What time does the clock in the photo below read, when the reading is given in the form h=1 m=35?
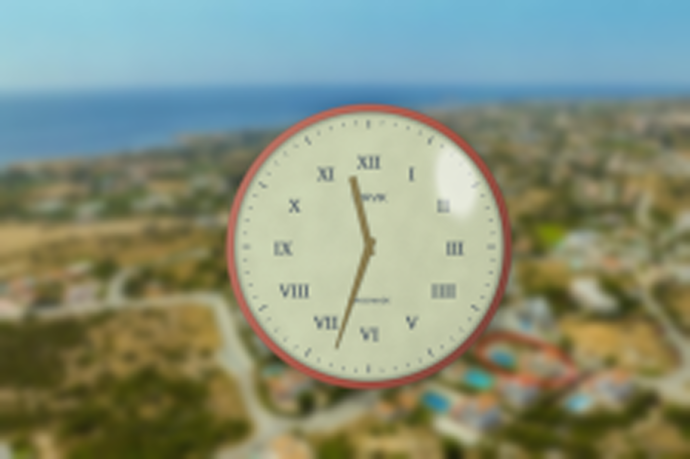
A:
h=11 m=33
